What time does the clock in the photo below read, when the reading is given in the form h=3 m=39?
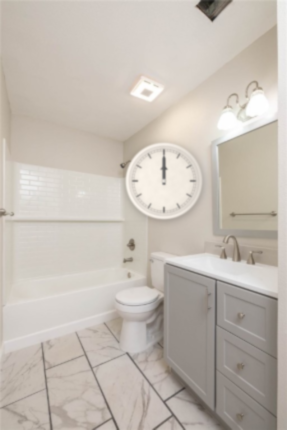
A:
h=12 m=0
